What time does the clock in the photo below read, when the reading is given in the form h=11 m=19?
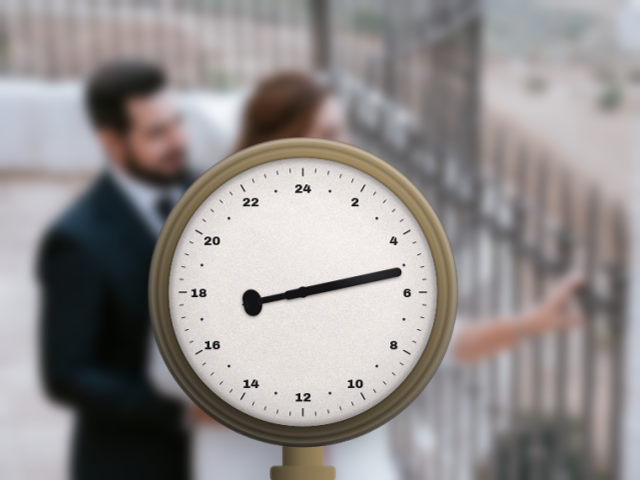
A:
h=17 m=13
